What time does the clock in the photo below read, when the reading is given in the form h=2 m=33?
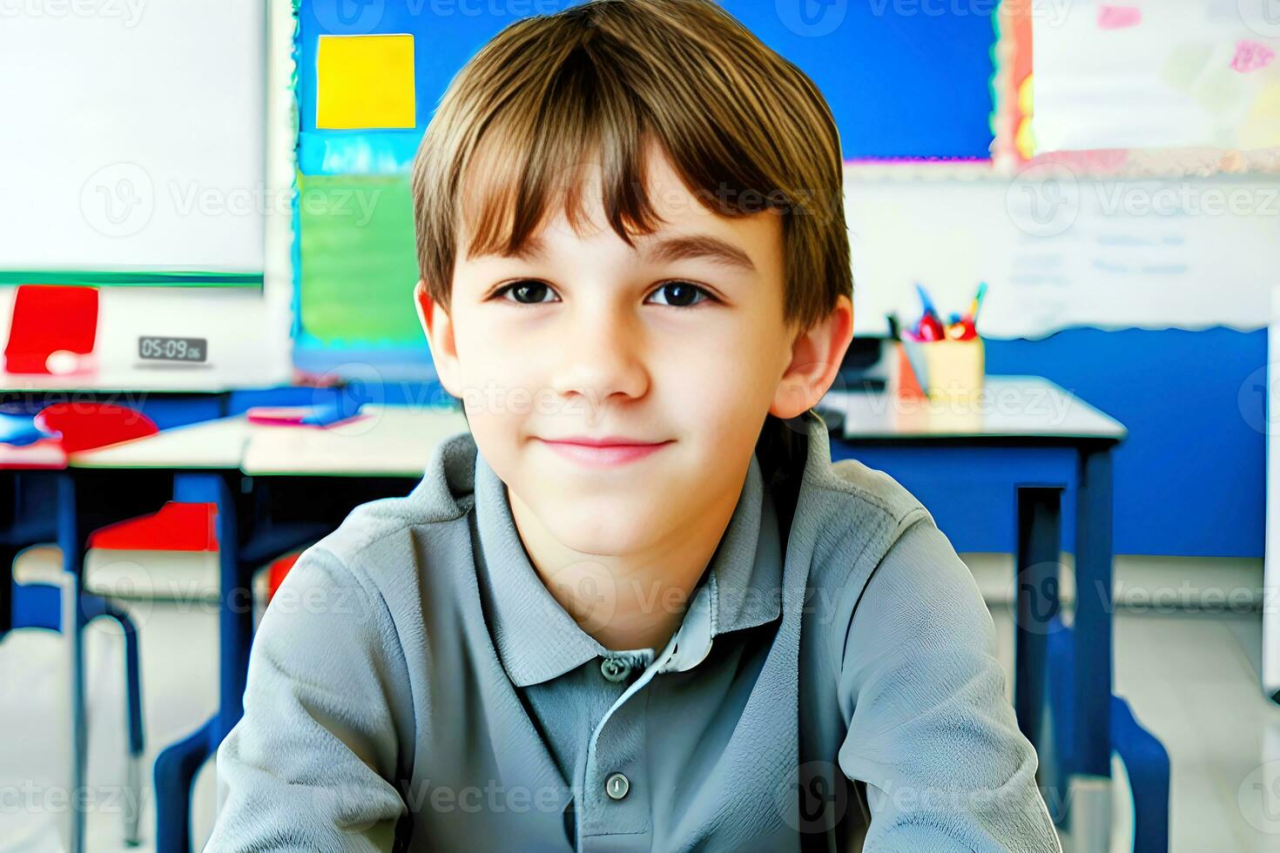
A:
h=5 m=9
